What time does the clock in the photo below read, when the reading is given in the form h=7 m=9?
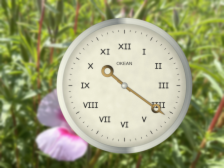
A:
h=10 m=21
